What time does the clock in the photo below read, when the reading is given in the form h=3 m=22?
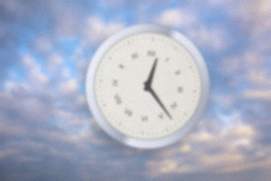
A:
h=12 m=23
